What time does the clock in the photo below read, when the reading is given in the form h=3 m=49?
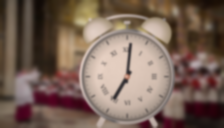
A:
h=7 m=1
